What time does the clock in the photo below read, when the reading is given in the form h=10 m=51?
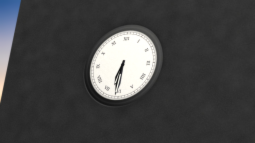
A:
h=6 m=31
